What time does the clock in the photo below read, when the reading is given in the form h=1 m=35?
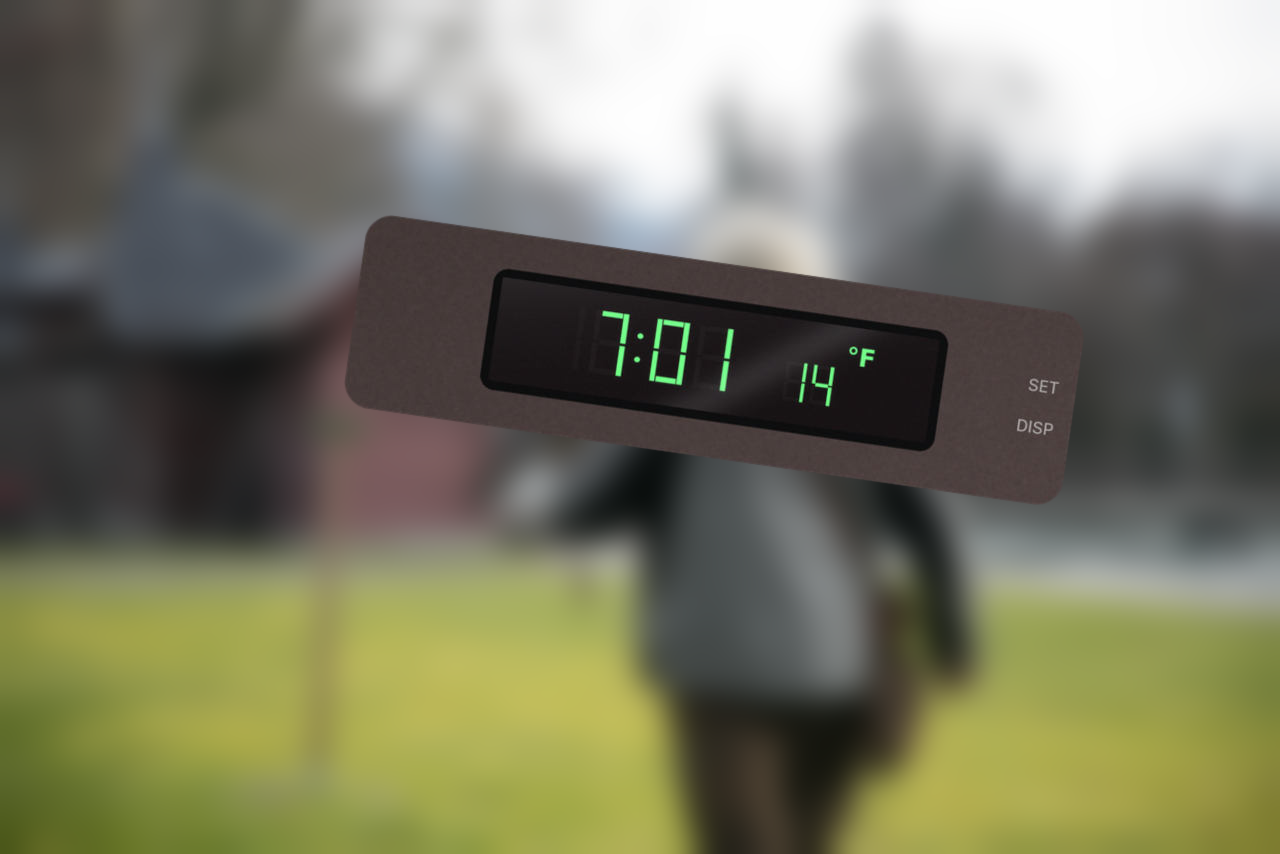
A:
h=7 m=1
